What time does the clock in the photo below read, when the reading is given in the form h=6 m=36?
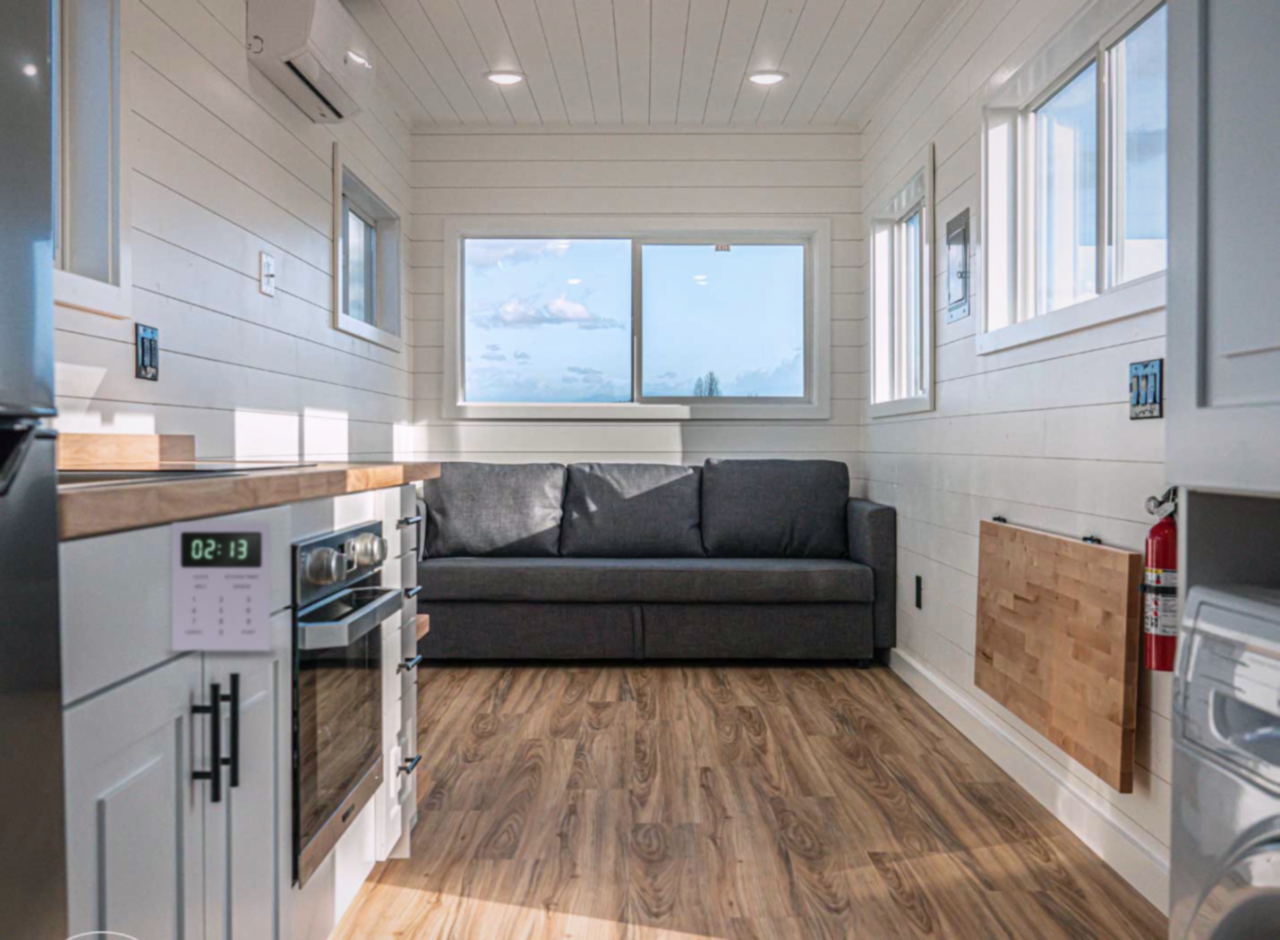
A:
h=2 m=13
